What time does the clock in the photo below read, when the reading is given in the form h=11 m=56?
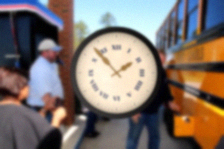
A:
h=1 m=53
